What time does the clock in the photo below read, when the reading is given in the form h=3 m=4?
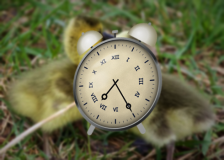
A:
h=7 m=25
